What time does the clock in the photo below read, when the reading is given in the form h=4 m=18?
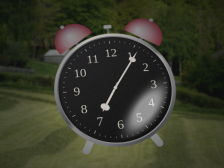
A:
h=7 m=6
